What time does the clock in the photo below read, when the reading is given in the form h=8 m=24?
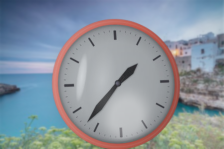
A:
h=1 m=37
